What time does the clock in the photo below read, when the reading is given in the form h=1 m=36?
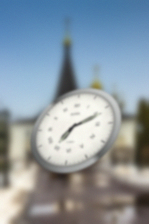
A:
h=7 m=11
